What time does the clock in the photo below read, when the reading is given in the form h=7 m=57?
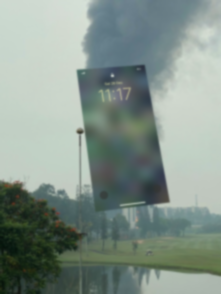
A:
h=11 m=17
